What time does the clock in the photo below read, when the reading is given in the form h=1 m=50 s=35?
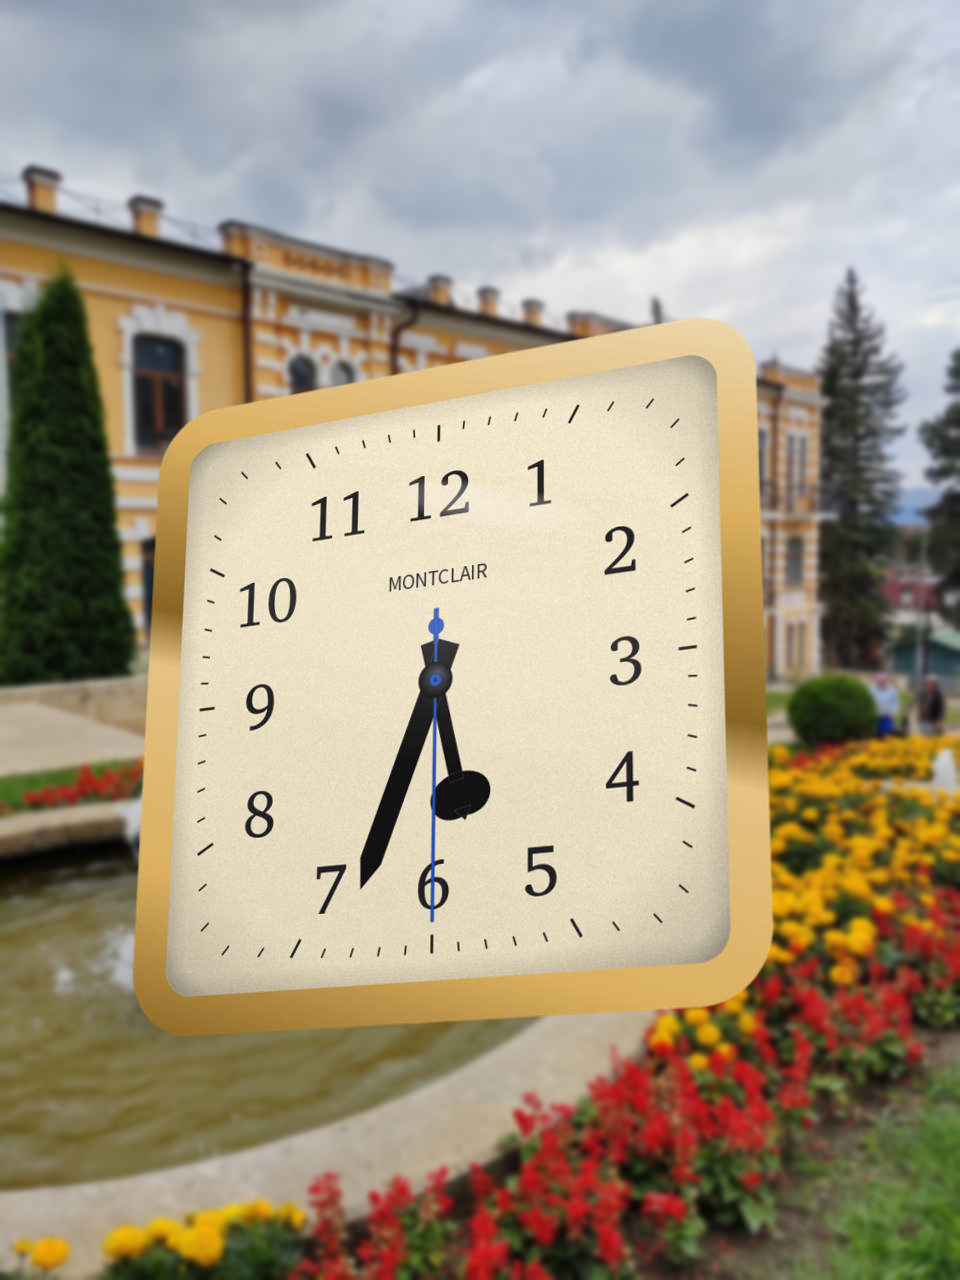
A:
h=5 m=33 s=30
